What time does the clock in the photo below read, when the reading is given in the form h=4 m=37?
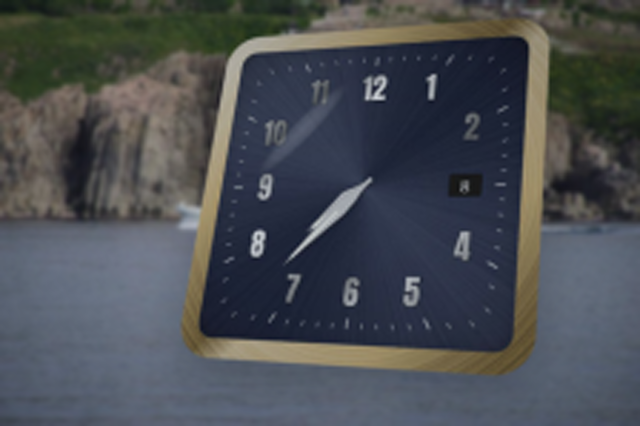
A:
h=7 m=37
